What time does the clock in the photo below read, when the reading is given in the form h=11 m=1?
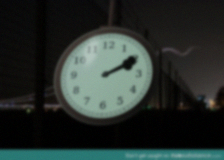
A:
h=2 m=10
